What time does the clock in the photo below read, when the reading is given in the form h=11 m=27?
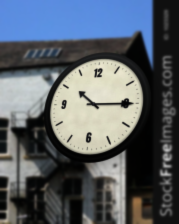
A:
h=10 m=15
